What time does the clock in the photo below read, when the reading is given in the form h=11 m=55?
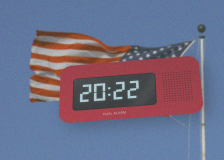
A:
h=20 m=22
